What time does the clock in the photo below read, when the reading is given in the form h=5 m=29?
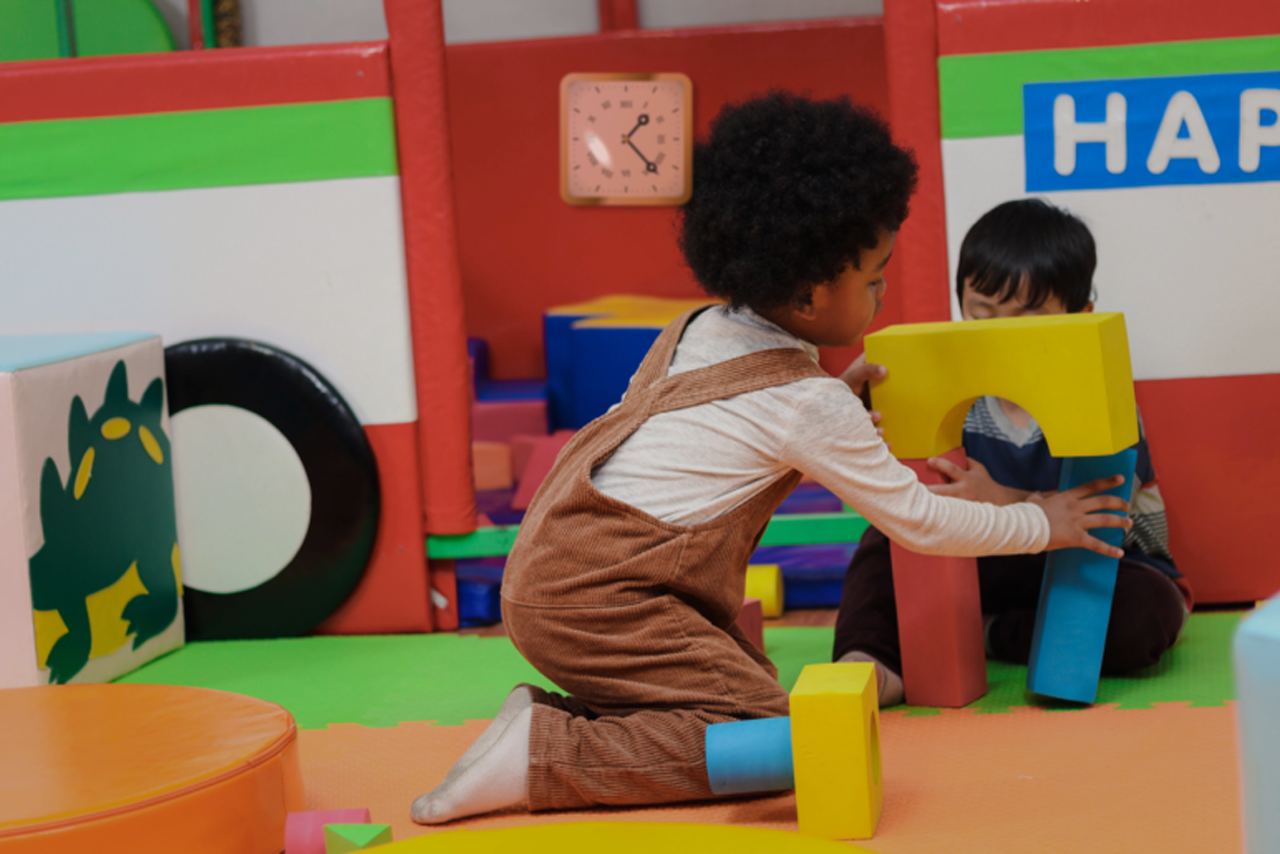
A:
h=1 m=23
